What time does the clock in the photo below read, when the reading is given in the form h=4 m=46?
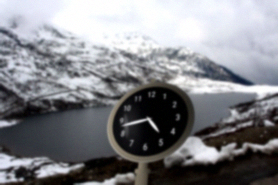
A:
h=4 m=43
